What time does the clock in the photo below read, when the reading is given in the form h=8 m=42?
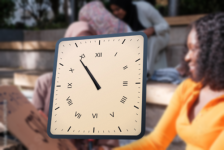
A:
h=10 m=54
